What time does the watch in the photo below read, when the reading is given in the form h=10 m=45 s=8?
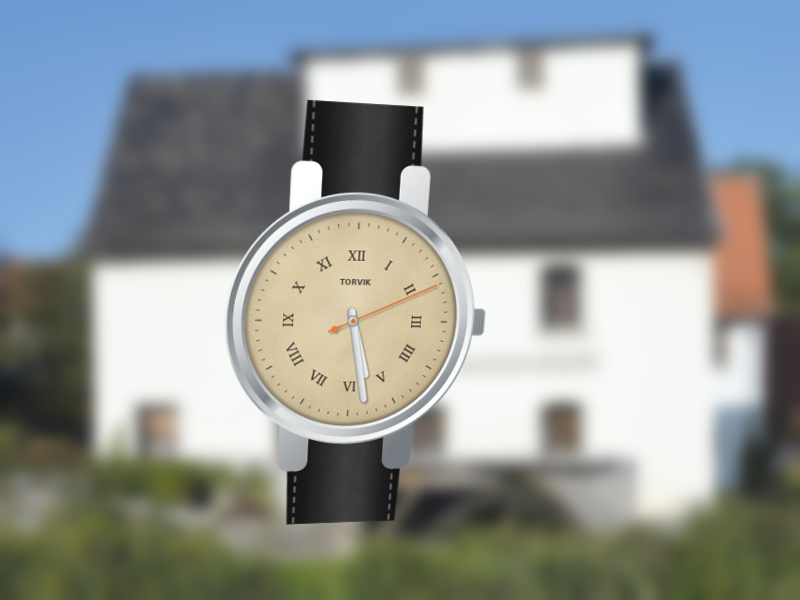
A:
h=5 m=28 s=11
